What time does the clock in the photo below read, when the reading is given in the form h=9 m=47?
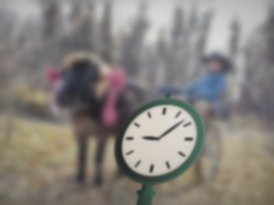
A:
h=9 m=8
